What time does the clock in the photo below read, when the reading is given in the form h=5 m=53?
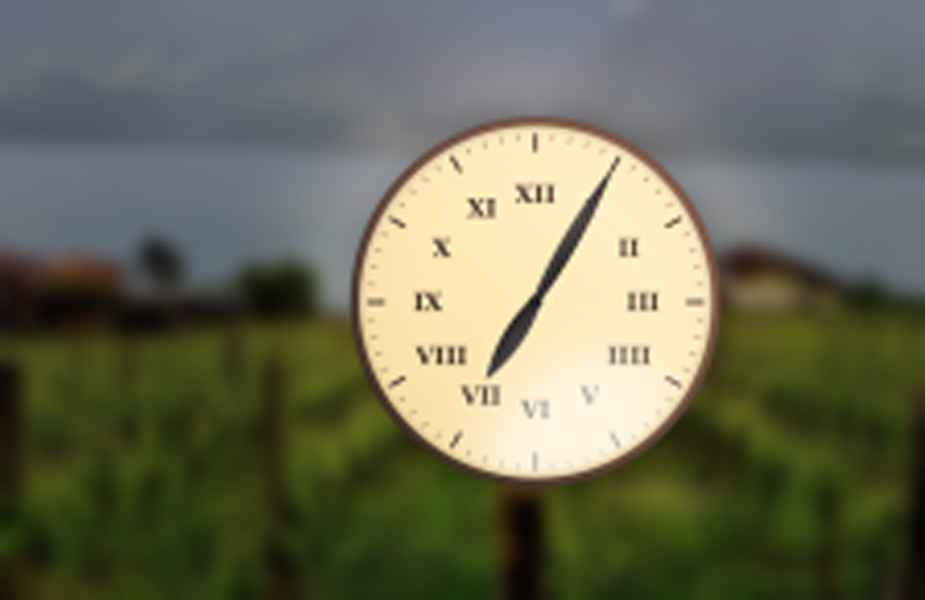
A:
h=7 m=5
